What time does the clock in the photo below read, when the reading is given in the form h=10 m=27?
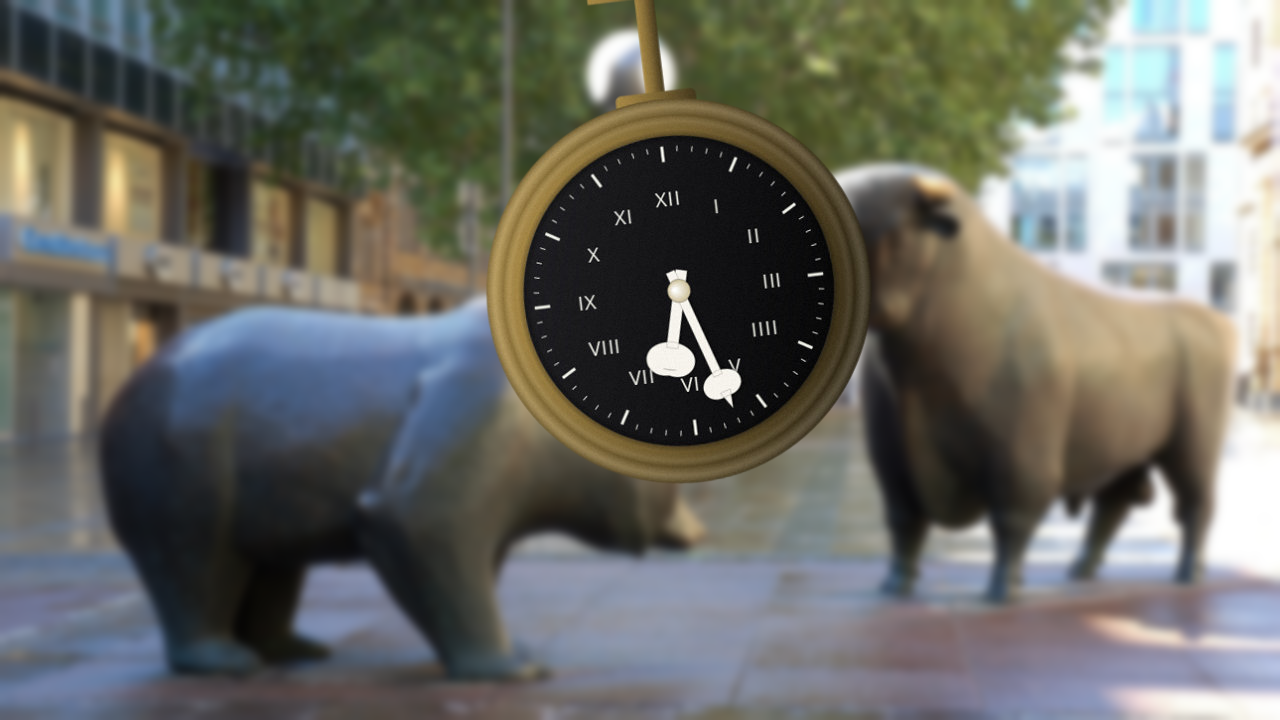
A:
h=6 m=27
